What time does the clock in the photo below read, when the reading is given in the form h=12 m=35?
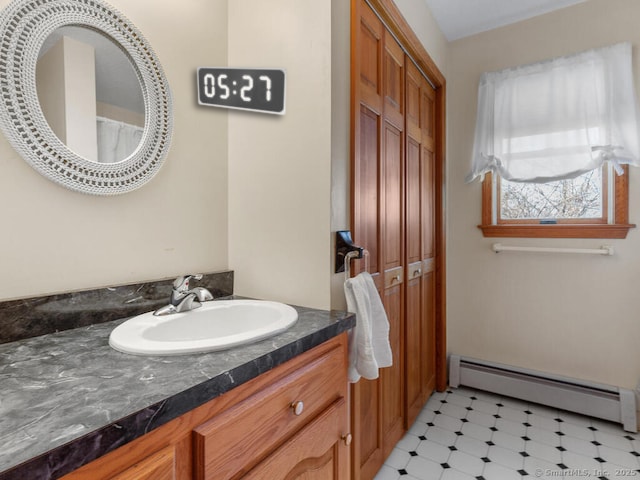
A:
h=5 m=27
